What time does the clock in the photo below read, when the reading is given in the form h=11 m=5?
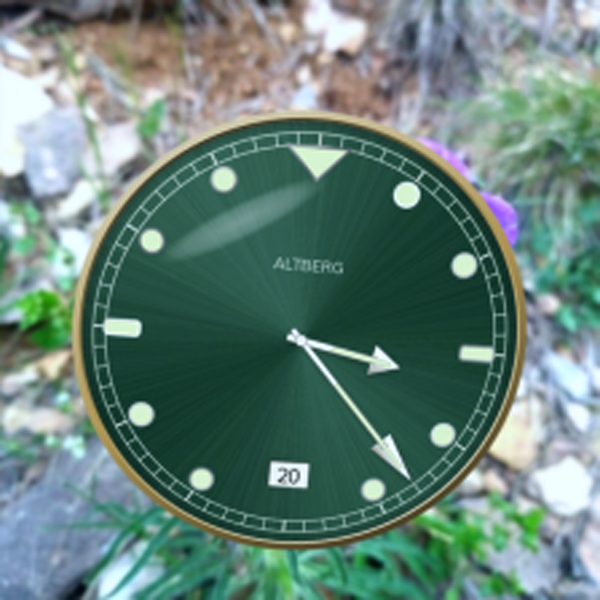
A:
h=3 m=23
